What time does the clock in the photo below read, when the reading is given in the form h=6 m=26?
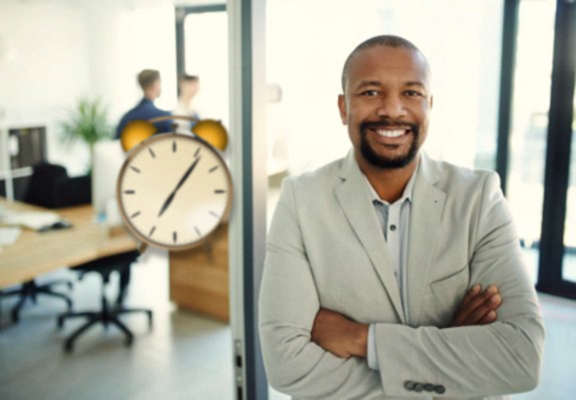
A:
h=7 m=6
